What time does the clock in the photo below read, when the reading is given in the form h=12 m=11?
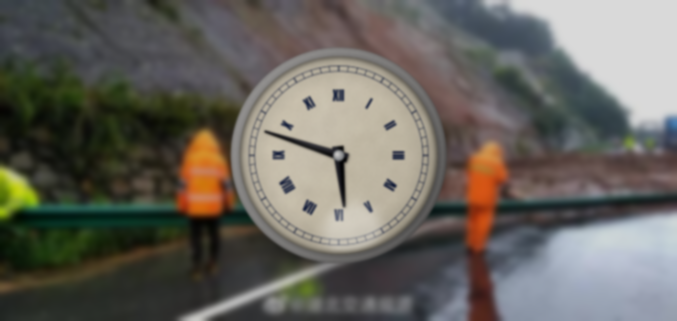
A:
h=5 m=48
